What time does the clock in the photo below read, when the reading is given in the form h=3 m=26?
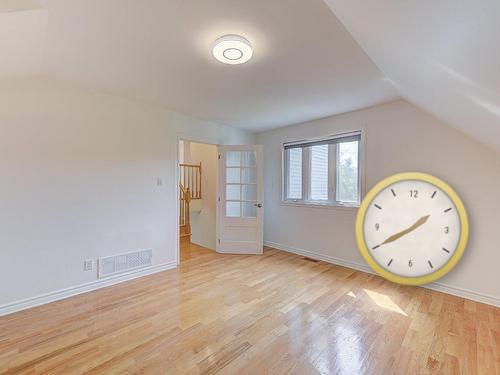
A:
h=1 m=40
